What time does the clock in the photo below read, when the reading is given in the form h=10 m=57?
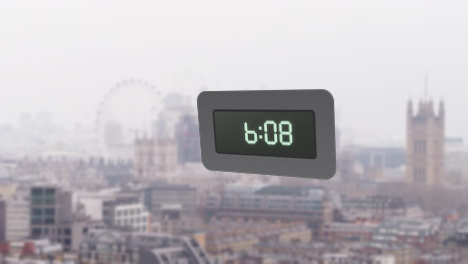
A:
h=6 m=8
